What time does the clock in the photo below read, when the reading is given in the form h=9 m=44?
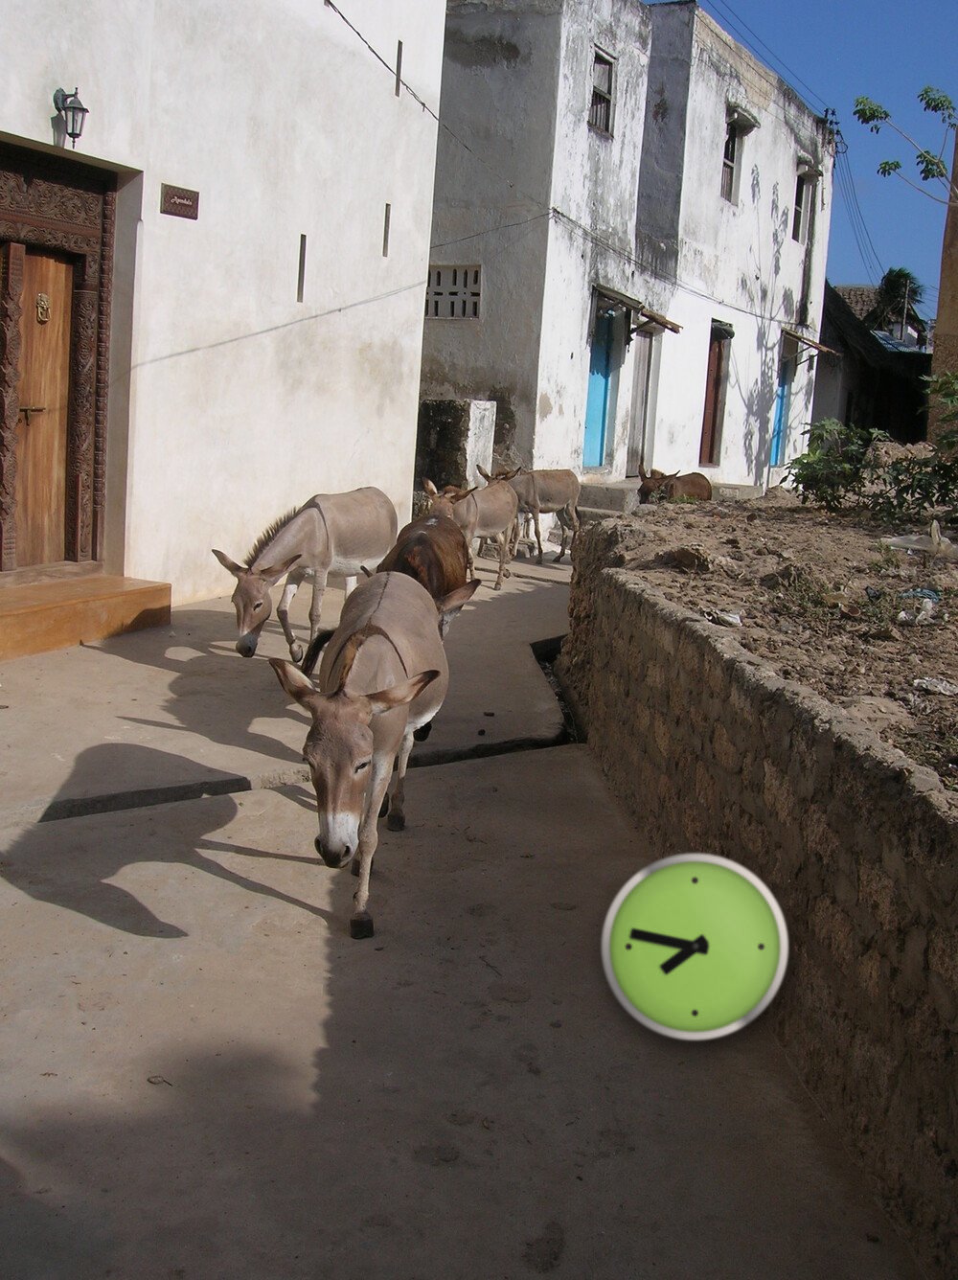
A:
h=7 m=47
